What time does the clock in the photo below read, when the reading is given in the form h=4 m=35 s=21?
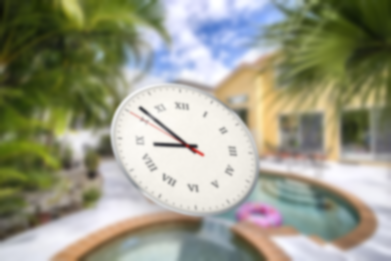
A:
h=8 m=51 s=50
